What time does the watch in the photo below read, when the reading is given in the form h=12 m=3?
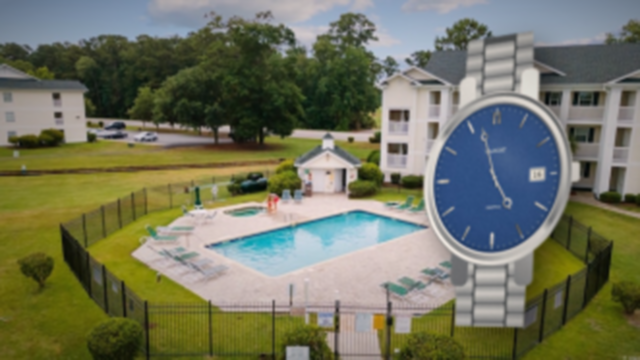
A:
h=4 m=57
